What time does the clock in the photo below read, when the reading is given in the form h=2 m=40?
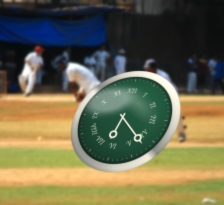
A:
h=6 m=22
